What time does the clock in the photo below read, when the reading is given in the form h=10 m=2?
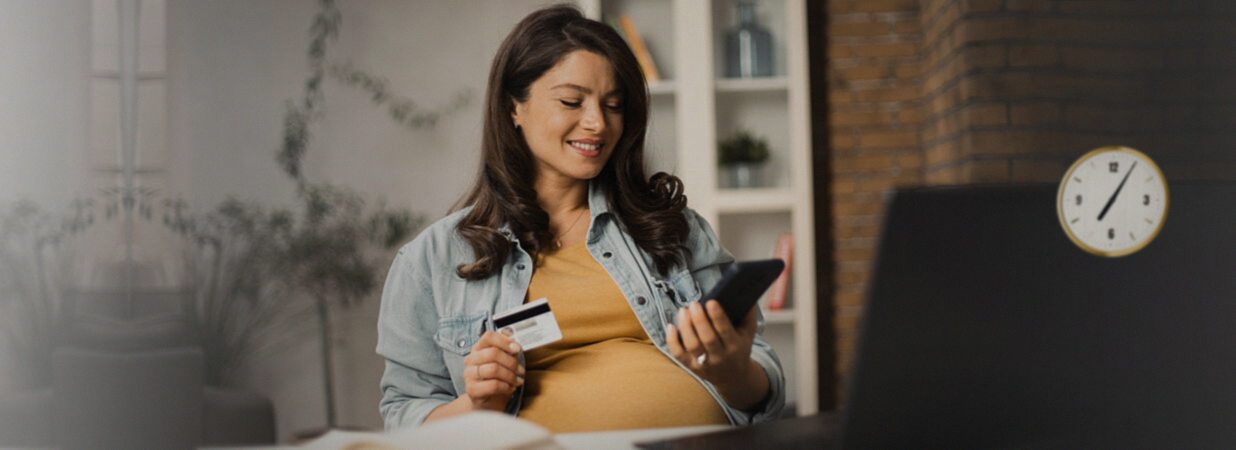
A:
h=7 m=5
